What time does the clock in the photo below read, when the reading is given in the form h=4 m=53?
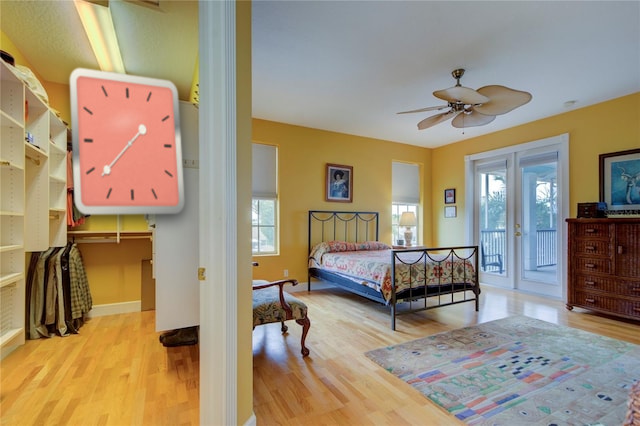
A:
h=1 m=38
